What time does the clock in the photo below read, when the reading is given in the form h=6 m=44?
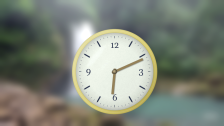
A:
h=6 m=11
